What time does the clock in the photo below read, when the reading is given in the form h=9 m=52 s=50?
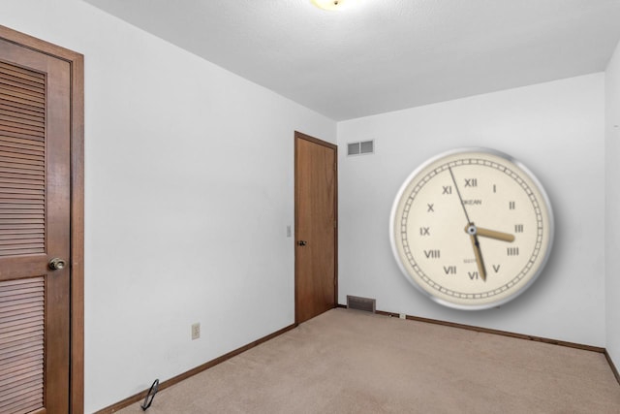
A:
h=3 m=27 s=57
